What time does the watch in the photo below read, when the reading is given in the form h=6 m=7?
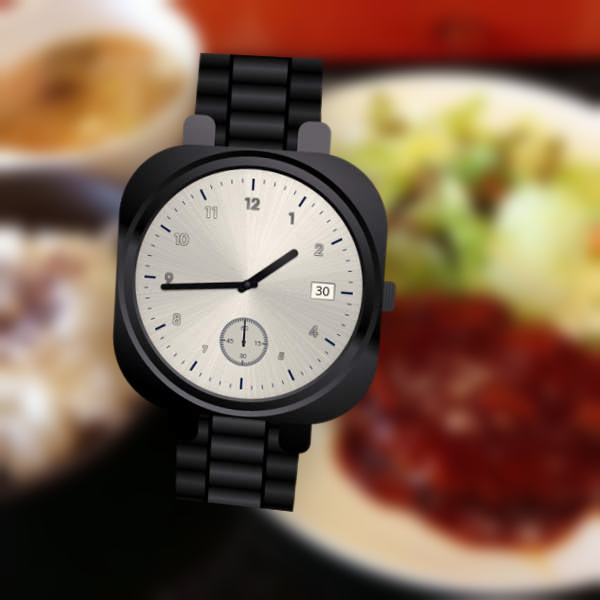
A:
h=1 m=44
